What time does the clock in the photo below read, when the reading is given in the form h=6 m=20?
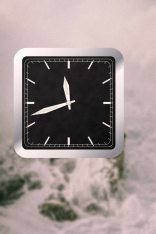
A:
h=11 m=42
